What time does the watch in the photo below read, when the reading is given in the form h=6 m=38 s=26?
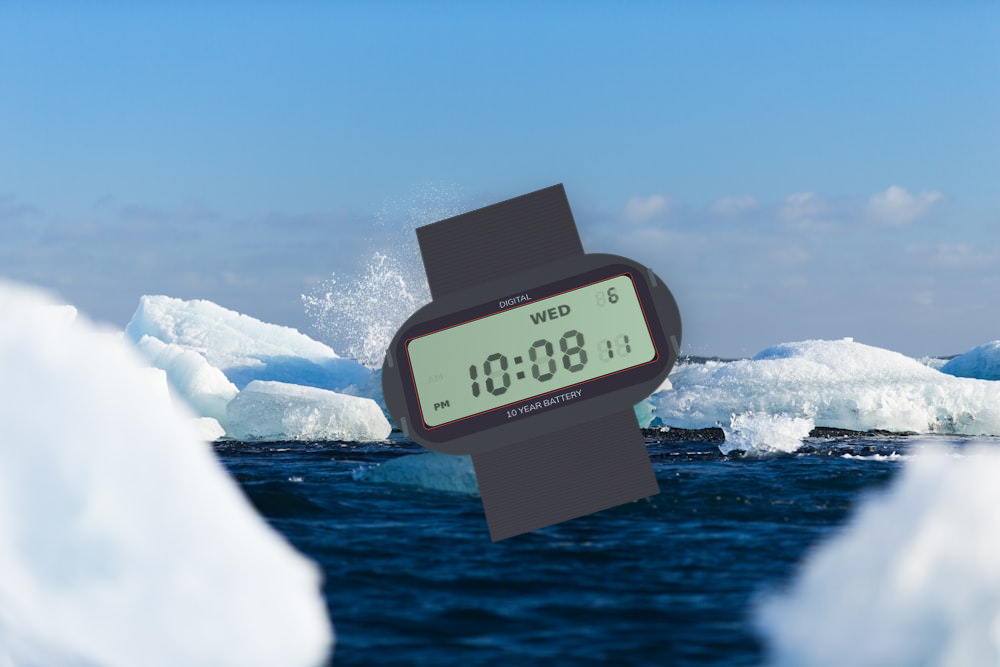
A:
h=10 m=8 s=11
